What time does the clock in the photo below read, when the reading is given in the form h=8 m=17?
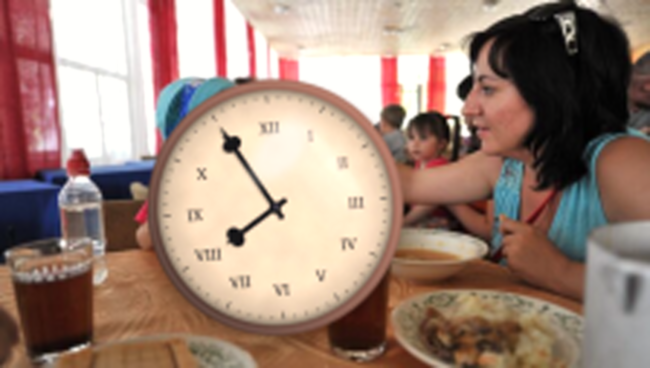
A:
h=7 m=55
